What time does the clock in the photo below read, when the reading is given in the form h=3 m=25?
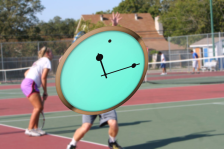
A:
h=11 m=13
